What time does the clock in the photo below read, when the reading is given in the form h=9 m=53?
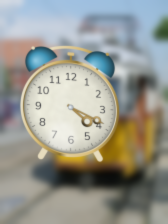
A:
h=4 m=19
